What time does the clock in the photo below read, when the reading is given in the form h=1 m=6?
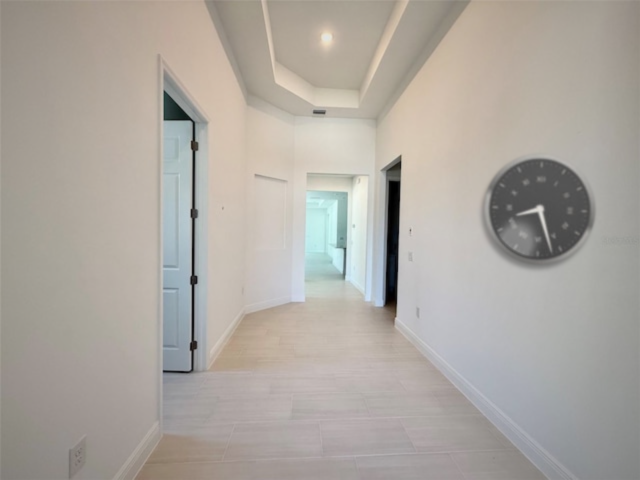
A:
h=8 m=27
